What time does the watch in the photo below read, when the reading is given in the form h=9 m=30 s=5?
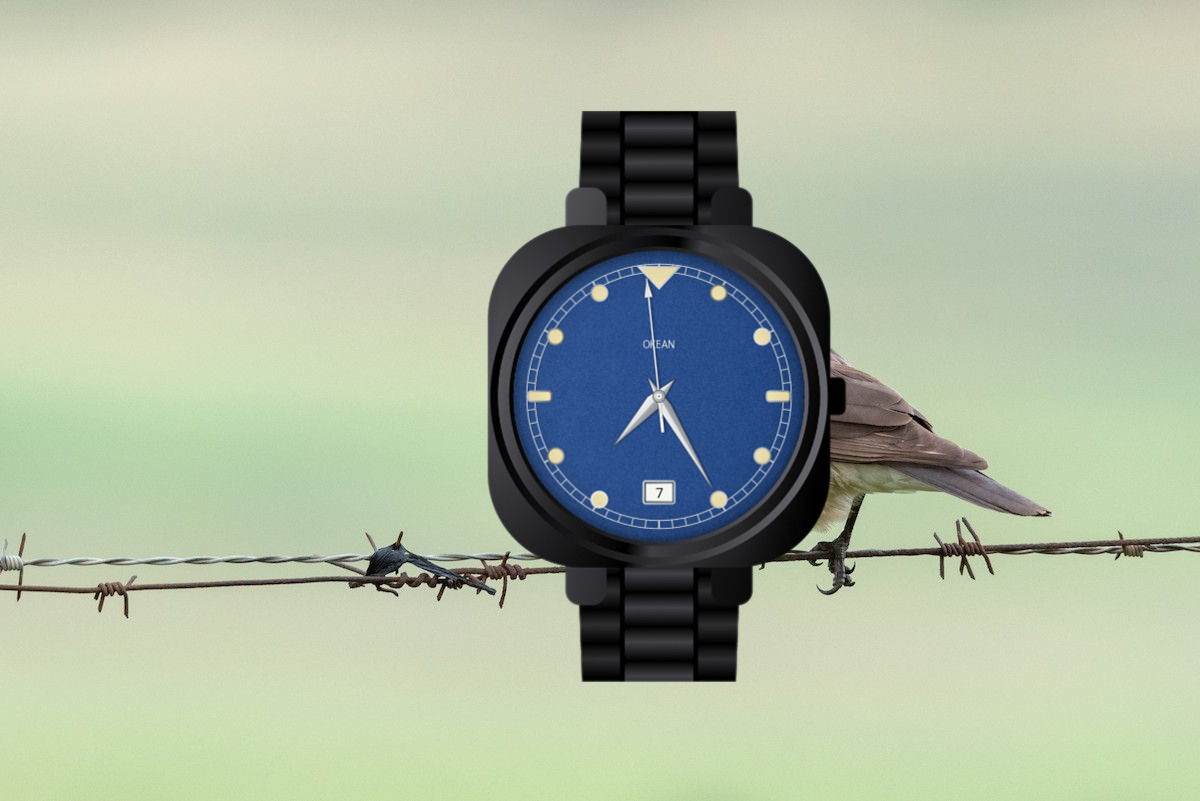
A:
h=7 m=24 s=59
